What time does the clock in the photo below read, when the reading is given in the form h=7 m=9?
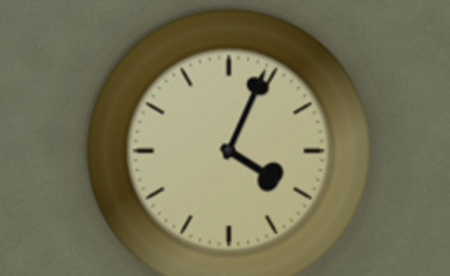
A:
h=4 m=4
